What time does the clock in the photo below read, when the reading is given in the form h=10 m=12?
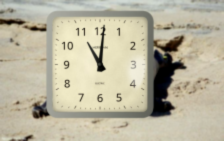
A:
h=11 m=1
